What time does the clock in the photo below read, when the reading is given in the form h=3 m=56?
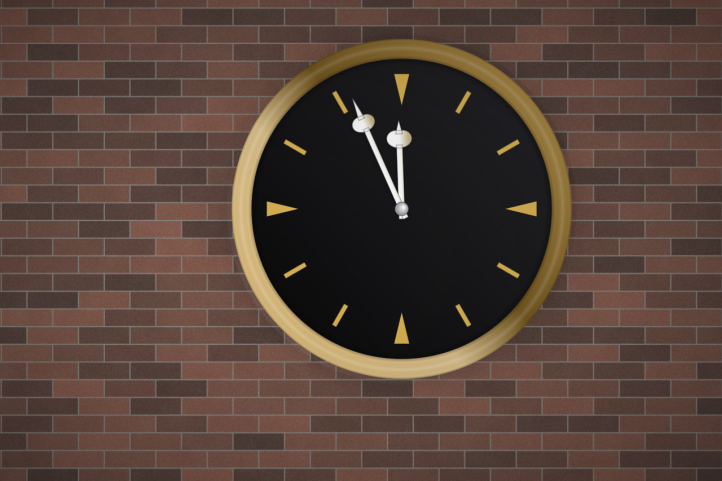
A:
h=11 m=56
